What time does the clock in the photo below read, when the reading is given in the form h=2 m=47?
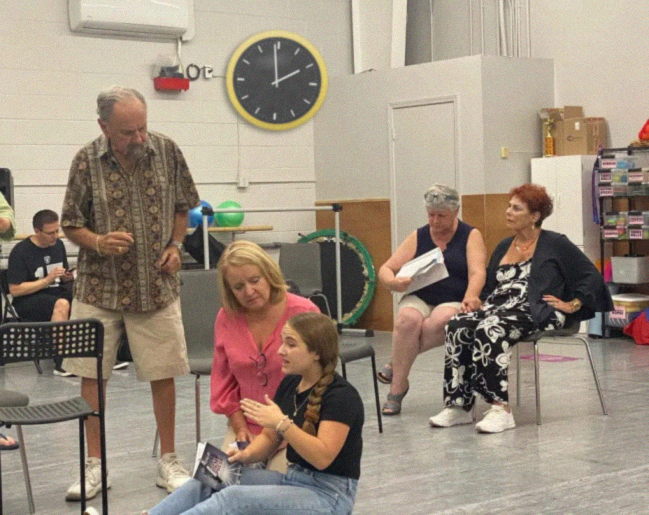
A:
h=1 m=59
